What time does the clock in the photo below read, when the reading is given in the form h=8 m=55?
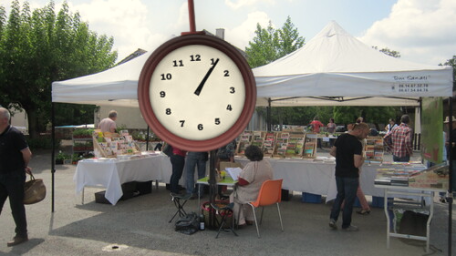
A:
h=1 m=6
